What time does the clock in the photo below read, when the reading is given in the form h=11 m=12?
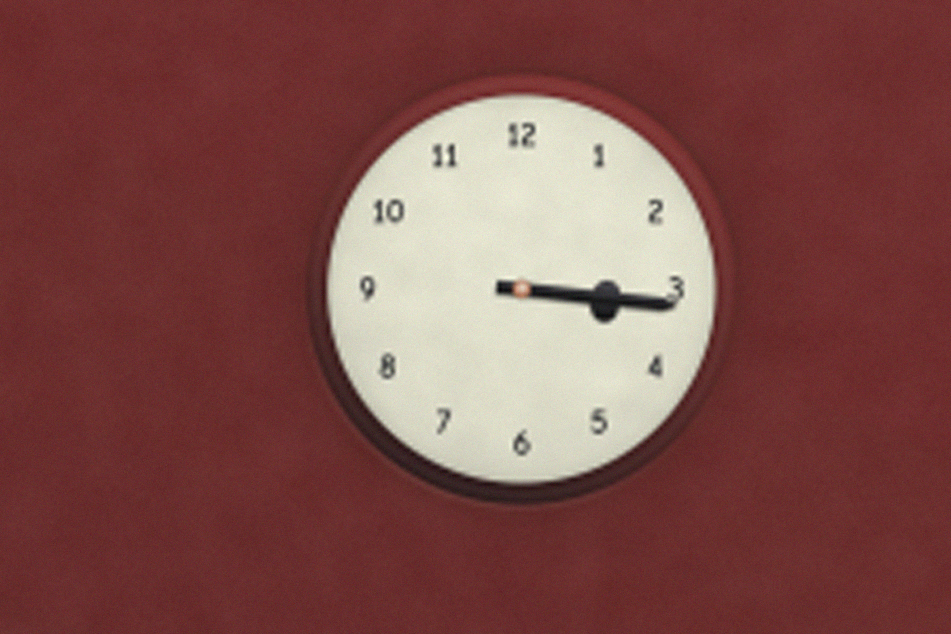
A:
h=3 m=16
